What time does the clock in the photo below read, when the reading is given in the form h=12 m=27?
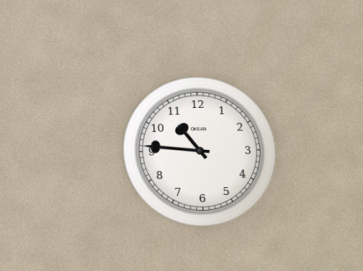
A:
h=10 m=46
